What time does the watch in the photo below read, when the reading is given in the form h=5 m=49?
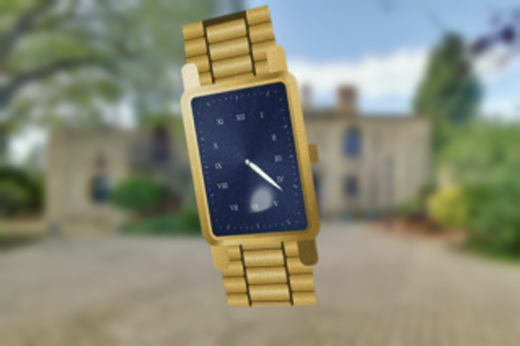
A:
h=4 m=22
